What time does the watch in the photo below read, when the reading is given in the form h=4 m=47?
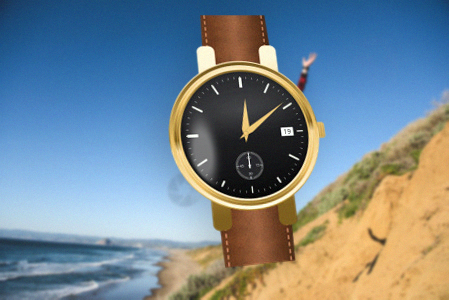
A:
h=12 m=9
